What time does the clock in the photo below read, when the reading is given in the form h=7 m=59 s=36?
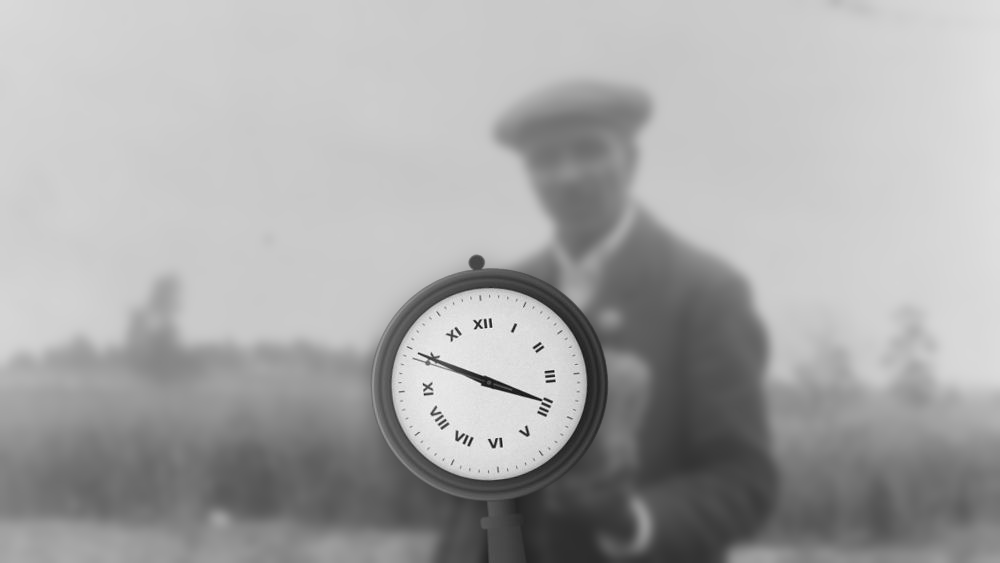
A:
h=3 m=49 s=49
